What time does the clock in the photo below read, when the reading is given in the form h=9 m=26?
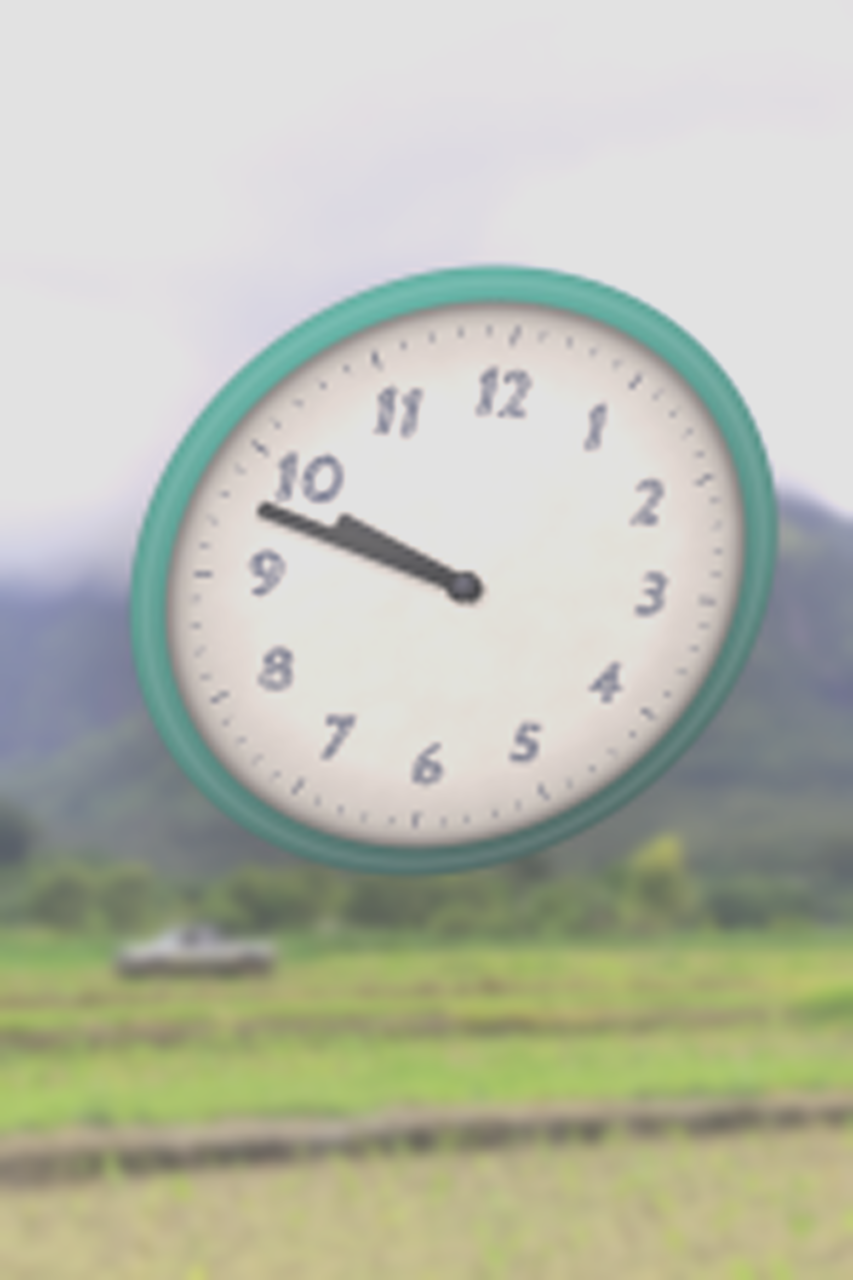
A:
h=9 m=48
